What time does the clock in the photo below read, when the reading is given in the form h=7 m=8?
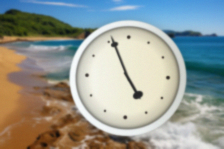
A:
h=4 m=56
